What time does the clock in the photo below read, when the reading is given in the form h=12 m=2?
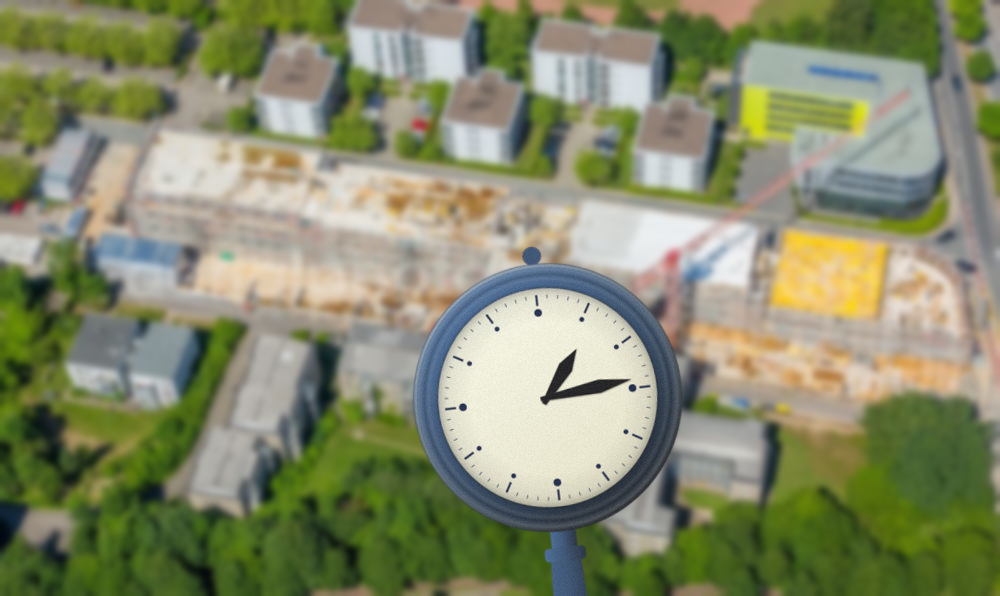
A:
h=1 m=14
